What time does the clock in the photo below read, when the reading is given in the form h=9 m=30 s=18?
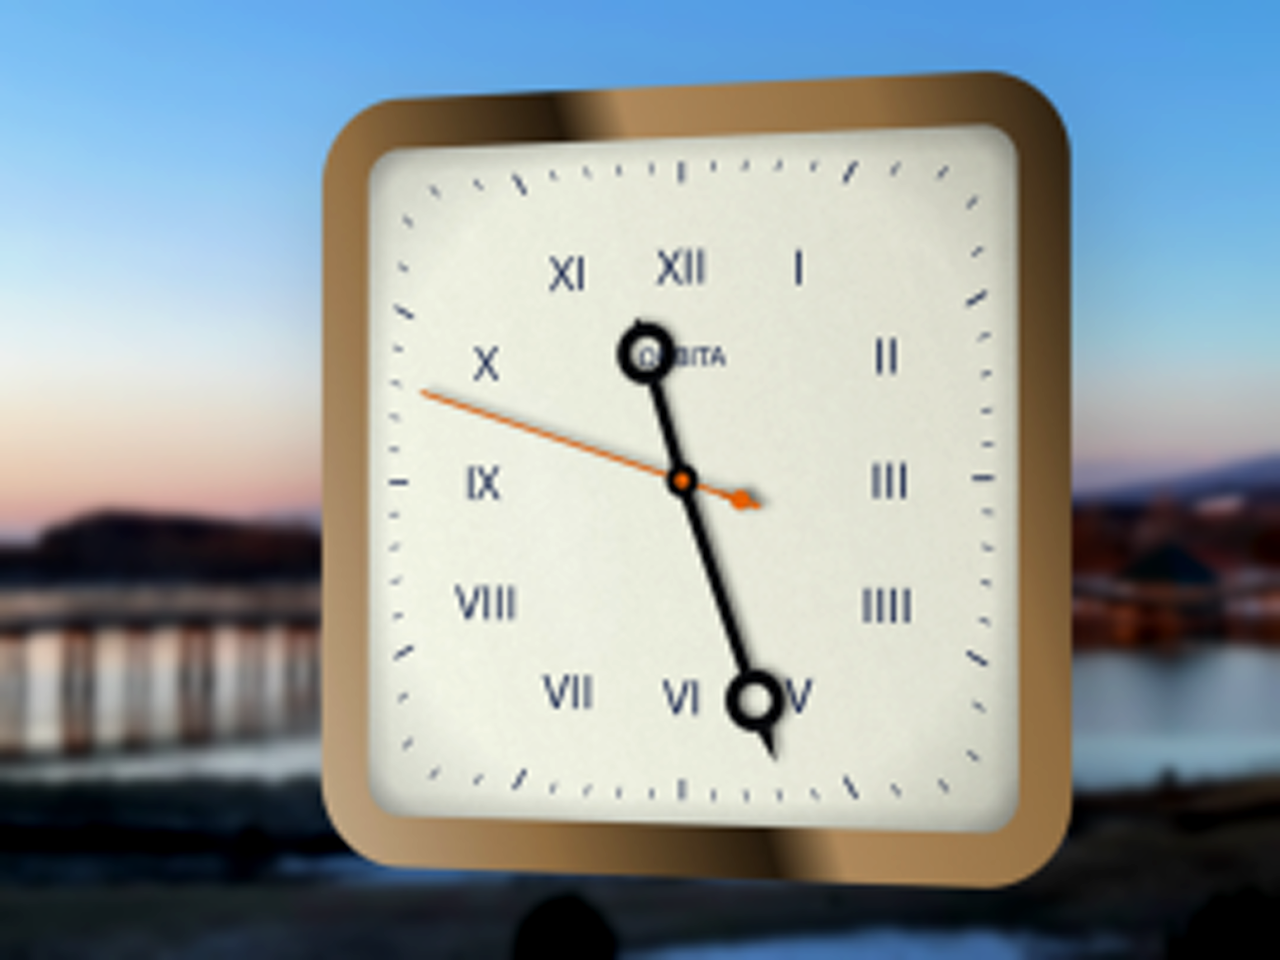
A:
h=11 m=26 s=48
